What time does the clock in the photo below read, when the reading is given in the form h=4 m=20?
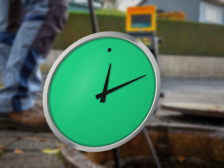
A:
h=12 m=11
